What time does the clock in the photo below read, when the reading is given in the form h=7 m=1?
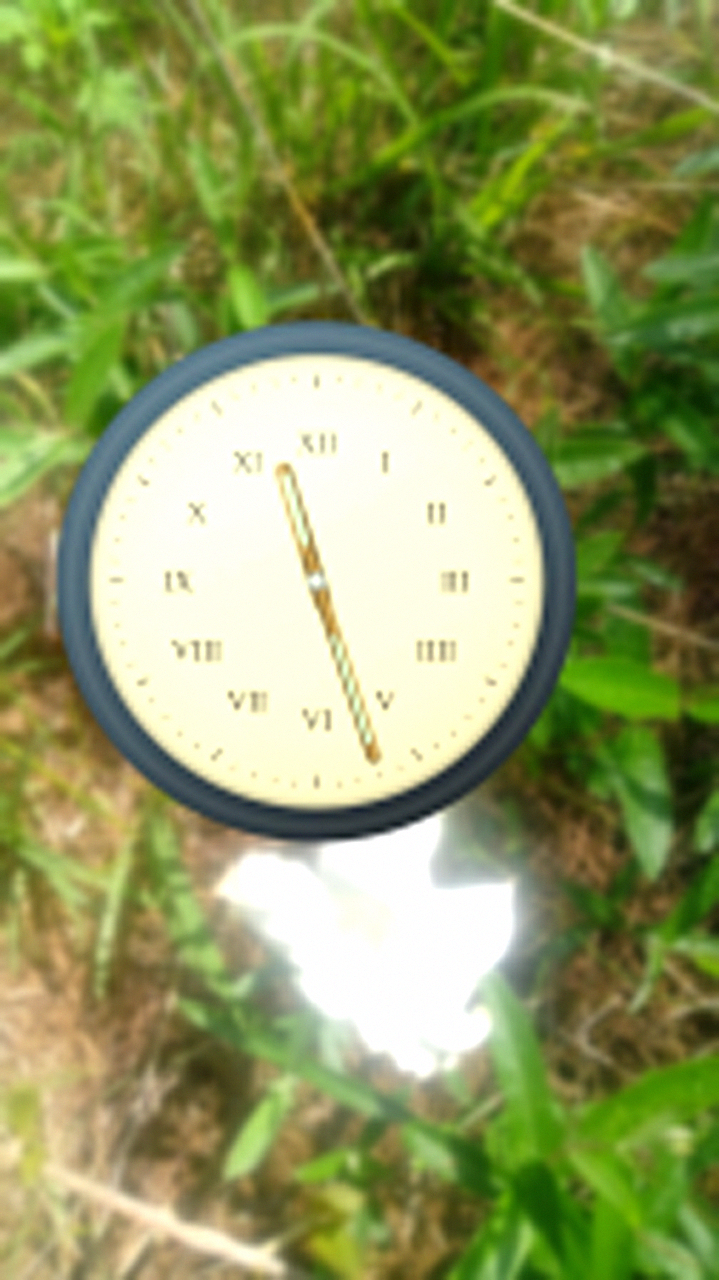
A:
h=11 m=27
